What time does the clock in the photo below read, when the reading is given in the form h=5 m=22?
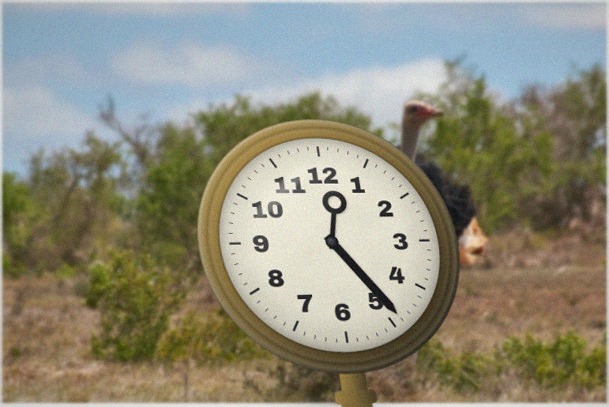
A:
h=12 m=24
